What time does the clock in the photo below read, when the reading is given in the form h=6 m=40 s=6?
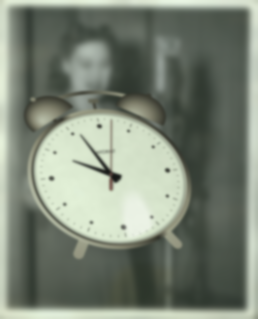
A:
h=9 m=56 s=2
